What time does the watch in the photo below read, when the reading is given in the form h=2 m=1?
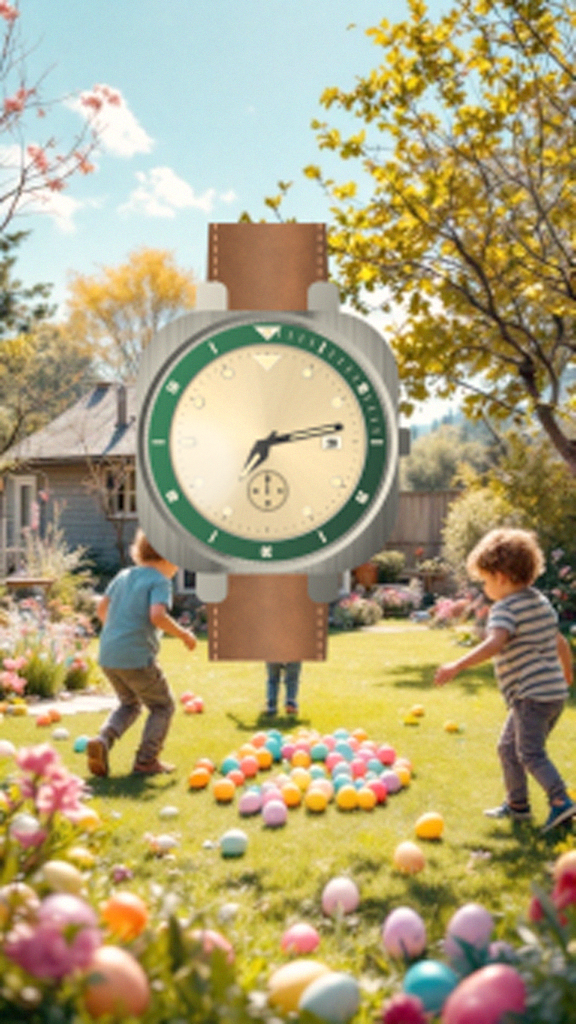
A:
h=7 m=13
